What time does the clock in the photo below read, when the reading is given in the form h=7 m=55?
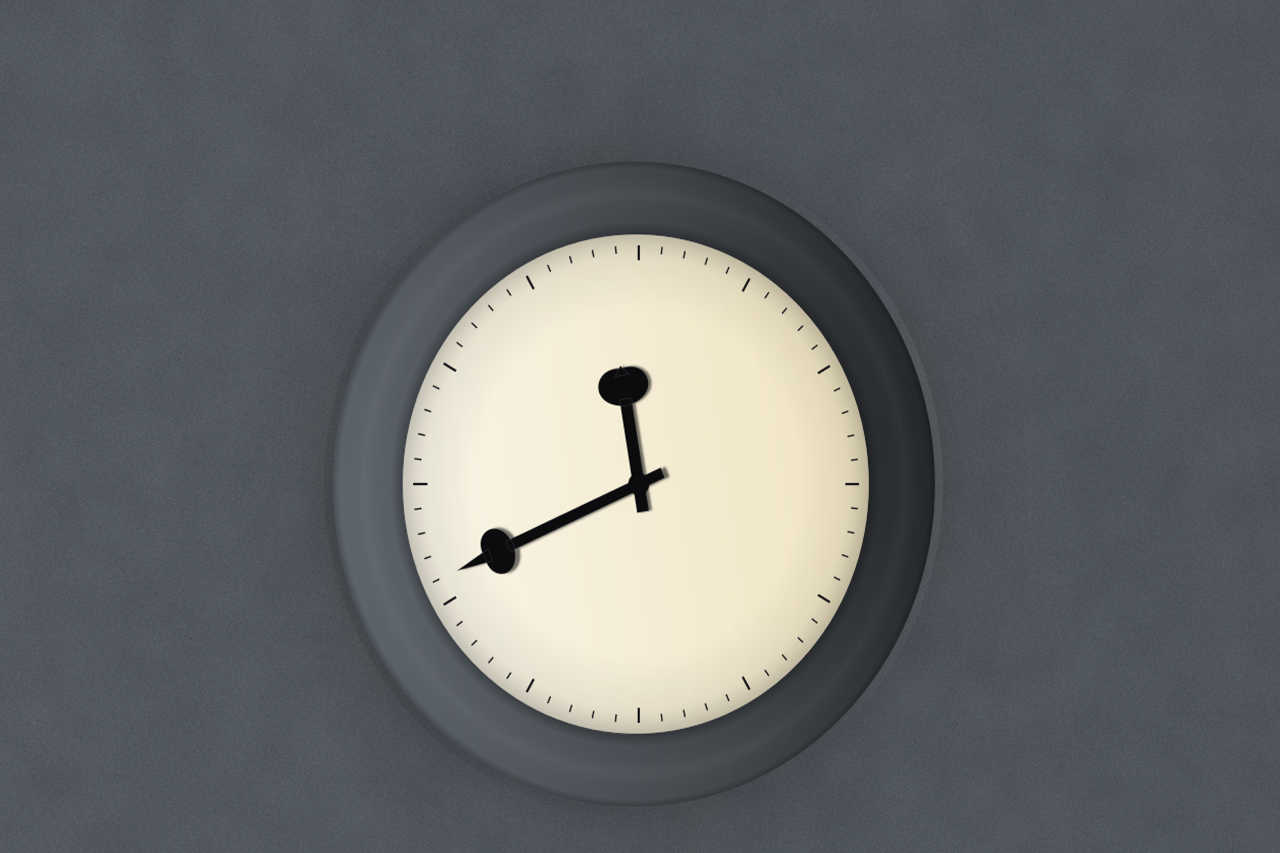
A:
h=11 m=41
